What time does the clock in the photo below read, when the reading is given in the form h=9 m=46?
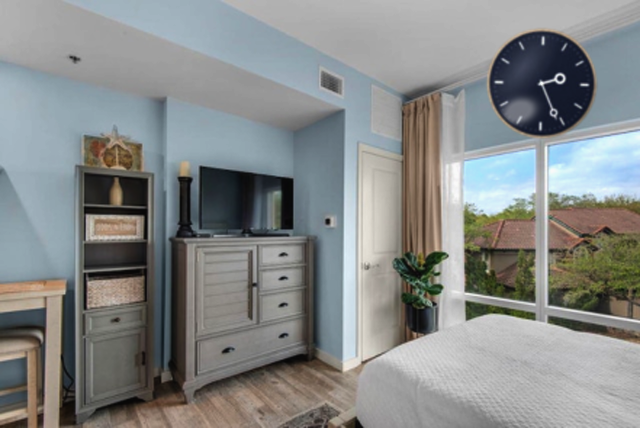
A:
h=2 m=26
